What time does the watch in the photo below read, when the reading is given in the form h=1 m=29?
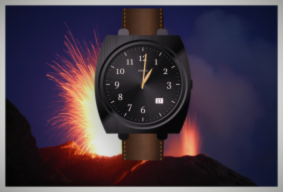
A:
h=1 m=1
